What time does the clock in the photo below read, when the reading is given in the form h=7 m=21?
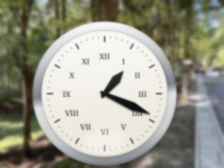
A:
h=1 m=19
